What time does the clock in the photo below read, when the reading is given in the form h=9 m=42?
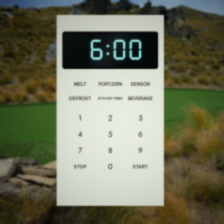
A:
h=6 m=0
